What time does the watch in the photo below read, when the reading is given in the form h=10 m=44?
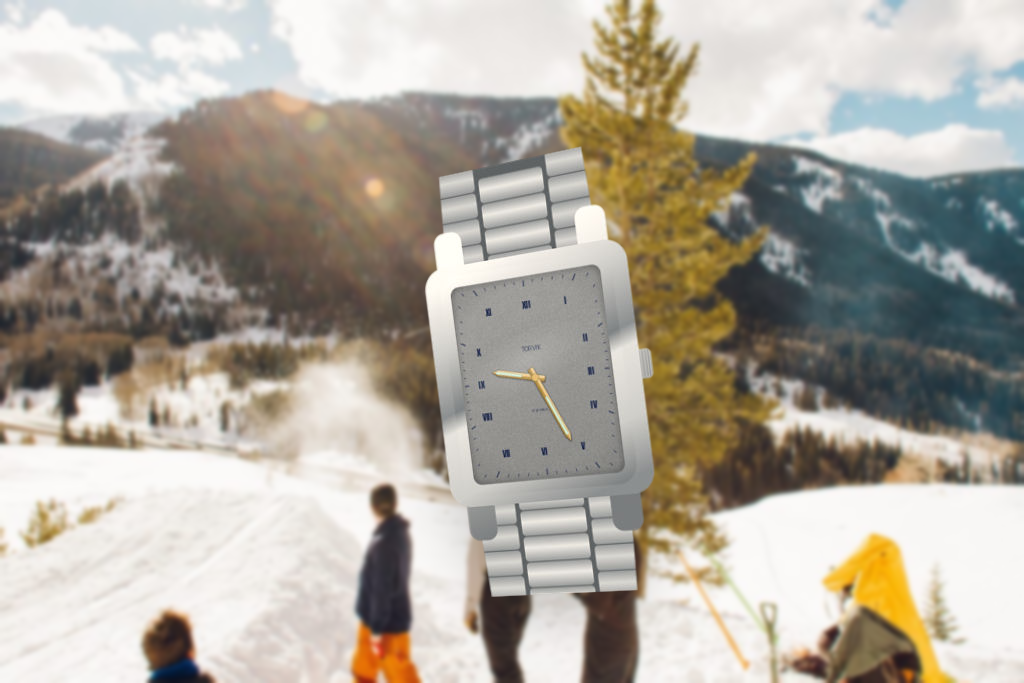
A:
h=9 m=26
